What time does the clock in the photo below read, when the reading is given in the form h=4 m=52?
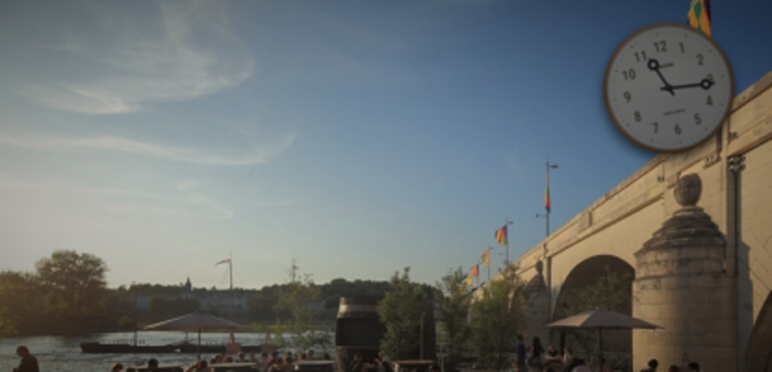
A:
h=11 m=16
